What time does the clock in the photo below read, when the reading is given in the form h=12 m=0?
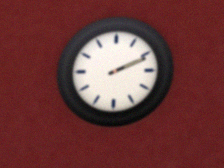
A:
h=2 m=11
